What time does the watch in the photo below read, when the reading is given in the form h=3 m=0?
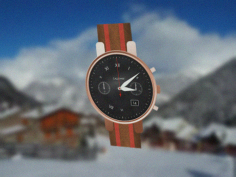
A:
h=3 m=9
